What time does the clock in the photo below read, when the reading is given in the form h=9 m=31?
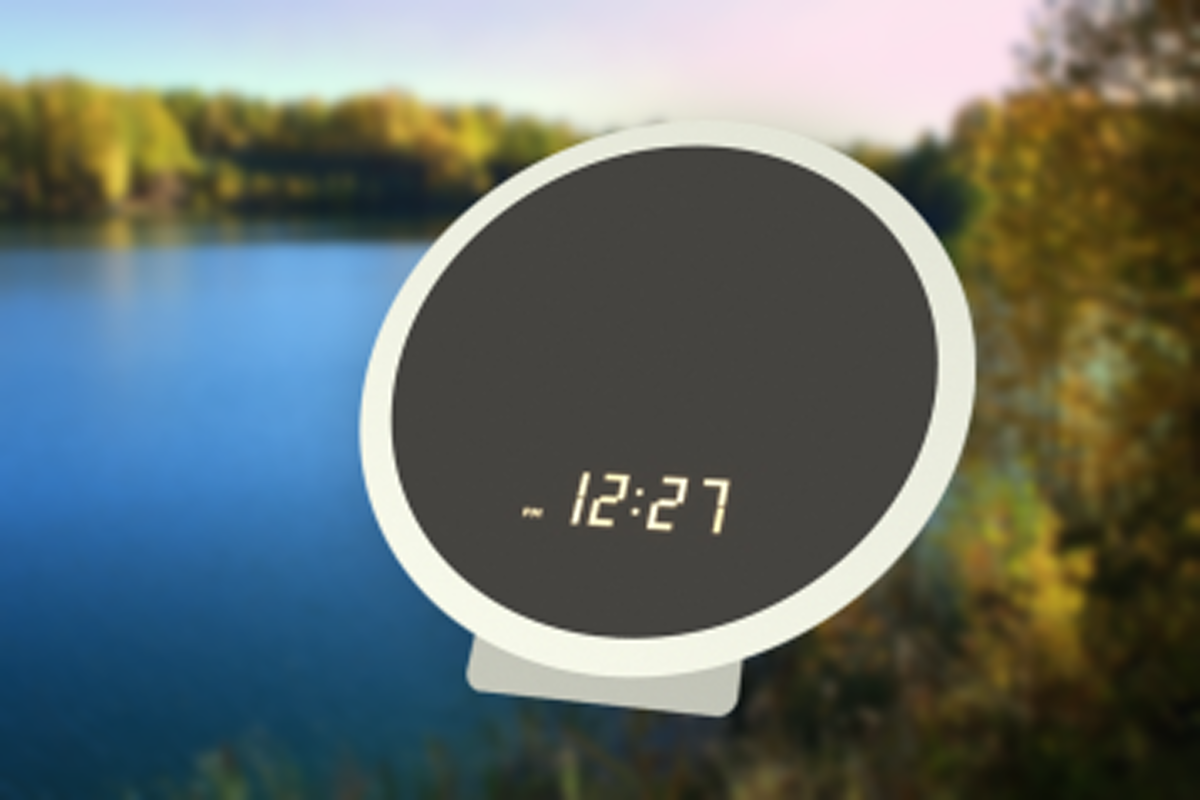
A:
h=12 m=27
